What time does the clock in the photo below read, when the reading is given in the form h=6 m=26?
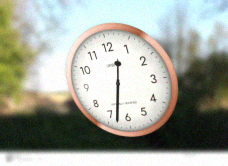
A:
h=12 m=33
